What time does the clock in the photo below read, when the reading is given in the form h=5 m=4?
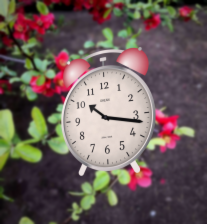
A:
h=10 m=17
